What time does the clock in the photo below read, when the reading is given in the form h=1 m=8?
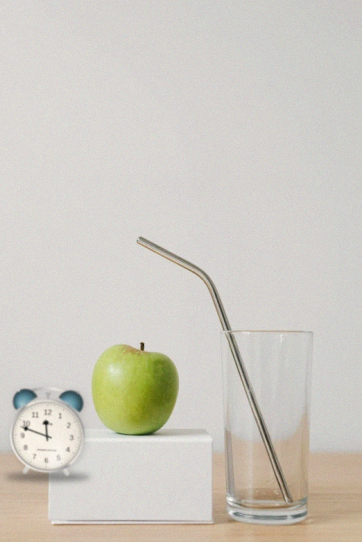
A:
h=11 m=48
